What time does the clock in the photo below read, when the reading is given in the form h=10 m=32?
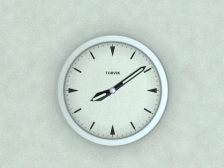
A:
h=8 m=9
